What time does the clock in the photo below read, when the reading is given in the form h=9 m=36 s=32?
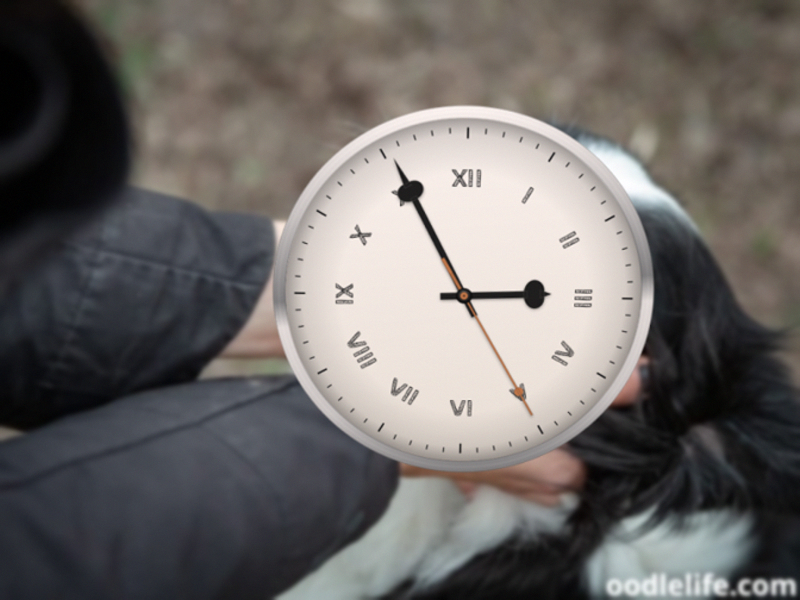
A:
h=2 m=55 s=25
